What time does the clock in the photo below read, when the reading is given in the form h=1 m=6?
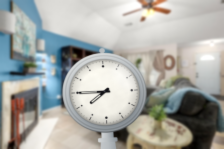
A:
h=7 m=45
